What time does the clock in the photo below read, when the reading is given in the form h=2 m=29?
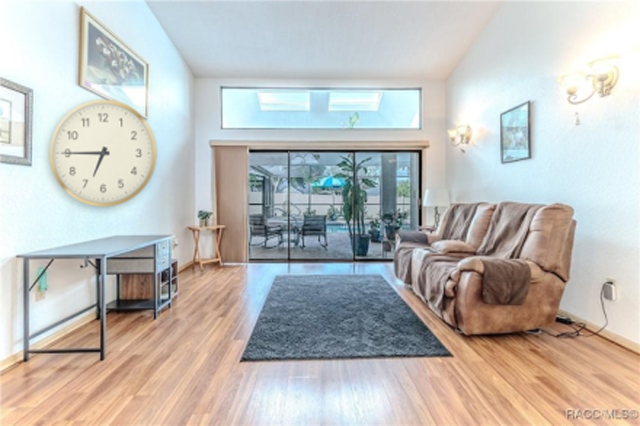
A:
h=6 m=45
